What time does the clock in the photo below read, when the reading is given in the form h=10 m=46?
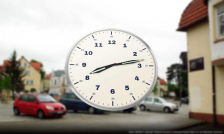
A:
h=8 m=13
